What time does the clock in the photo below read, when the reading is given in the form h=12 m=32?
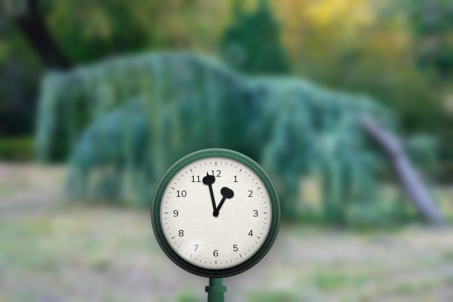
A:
h=12 m=58
